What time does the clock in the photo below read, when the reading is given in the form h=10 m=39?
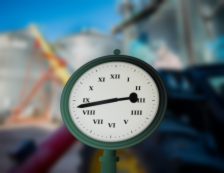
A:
h=2 m=43
